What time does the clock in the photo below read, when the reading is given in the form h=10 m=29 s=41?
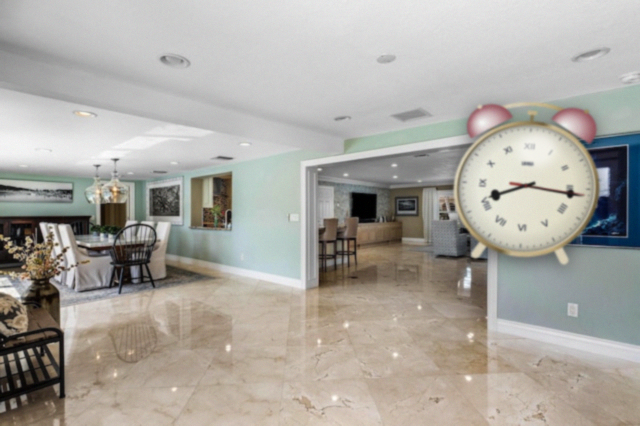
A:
h=8 m=16 s=16
